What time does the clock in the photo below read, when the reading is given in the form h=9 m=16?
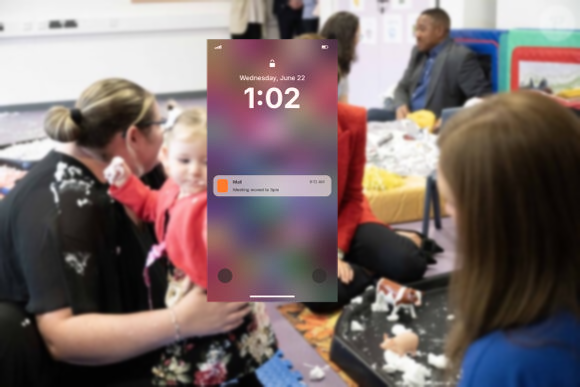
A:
h=1 m=2
